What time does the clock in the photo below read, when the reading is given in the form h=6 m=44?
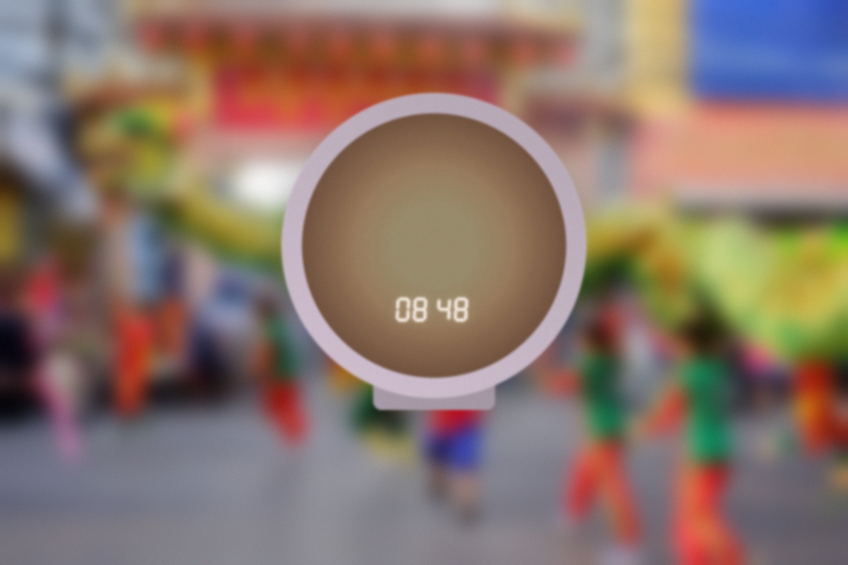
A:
h=8 m=48
